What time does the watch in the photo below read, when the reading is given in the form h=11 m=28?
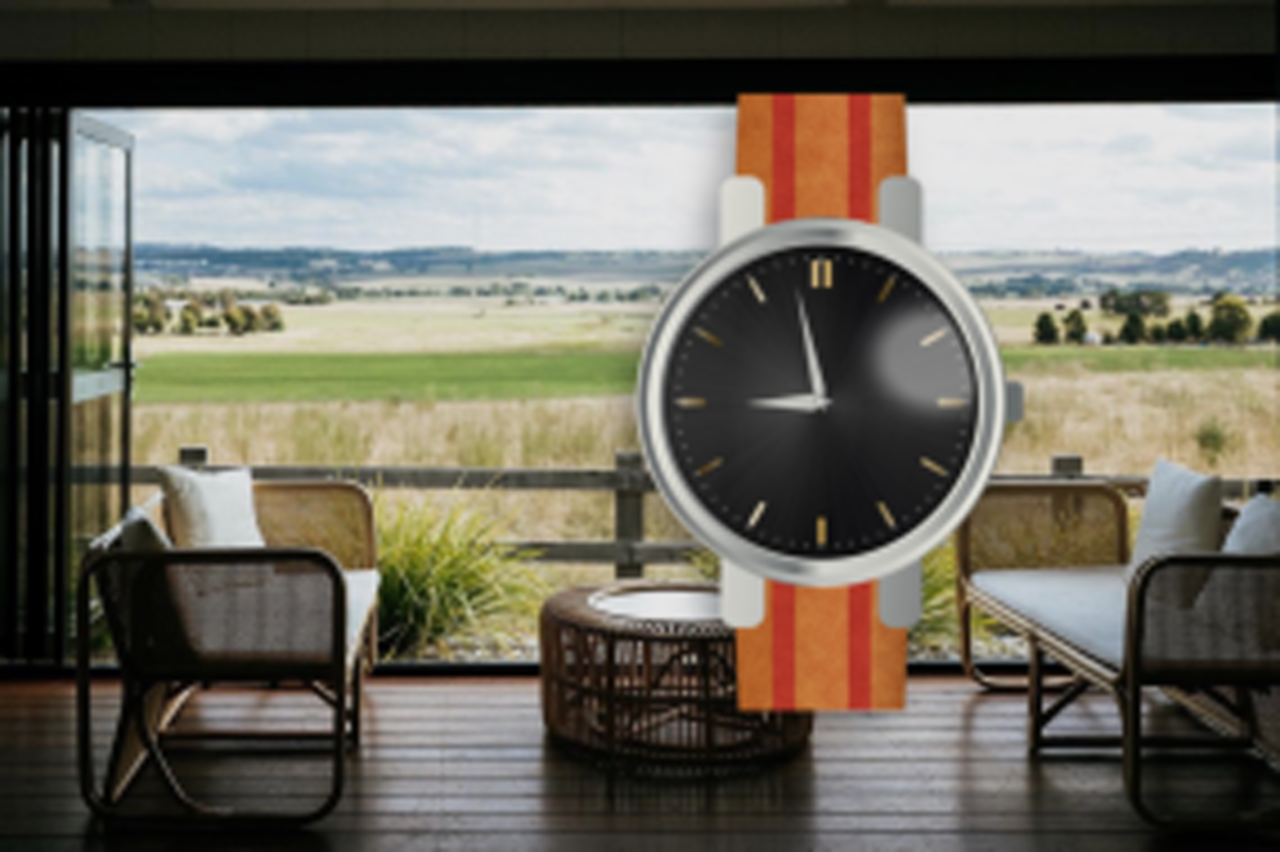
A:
h=8 m=58
